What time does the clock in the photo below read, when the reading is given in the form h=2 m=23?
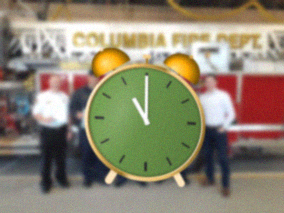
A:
h=11 m=0
